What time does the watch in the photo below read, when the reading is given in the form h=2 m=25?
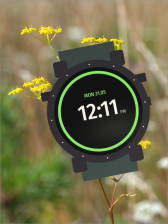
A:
h=12 m=11
